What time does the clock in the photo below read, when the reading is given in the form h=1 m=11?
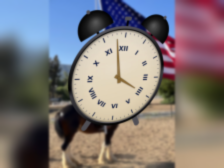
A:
h=3 m=58
